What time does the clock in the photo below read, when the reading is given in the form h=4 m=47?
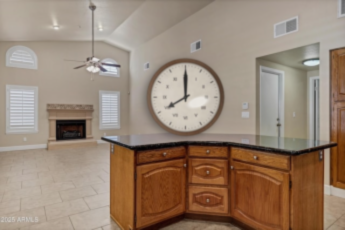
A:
h=8 m=0
